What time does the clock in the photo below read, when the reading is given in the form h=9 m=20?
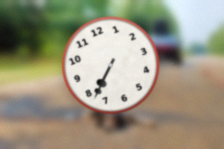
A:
h=7 m=38
